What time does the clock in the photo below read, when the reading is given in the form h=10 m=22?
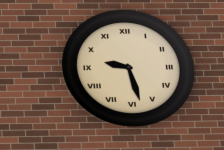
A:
h=9 m=28
